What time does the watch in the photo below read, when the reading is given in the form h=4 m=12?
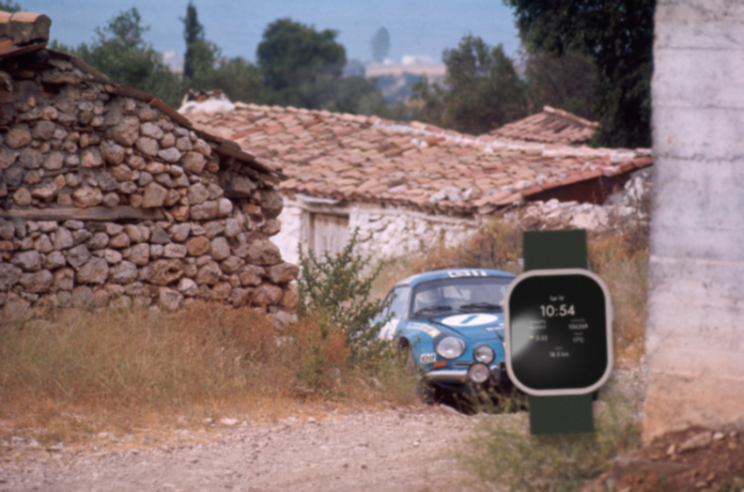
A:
h=10 m=54
